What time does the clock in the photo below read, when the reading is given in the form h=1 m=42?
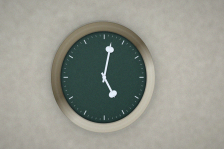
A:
h=5 m=2
